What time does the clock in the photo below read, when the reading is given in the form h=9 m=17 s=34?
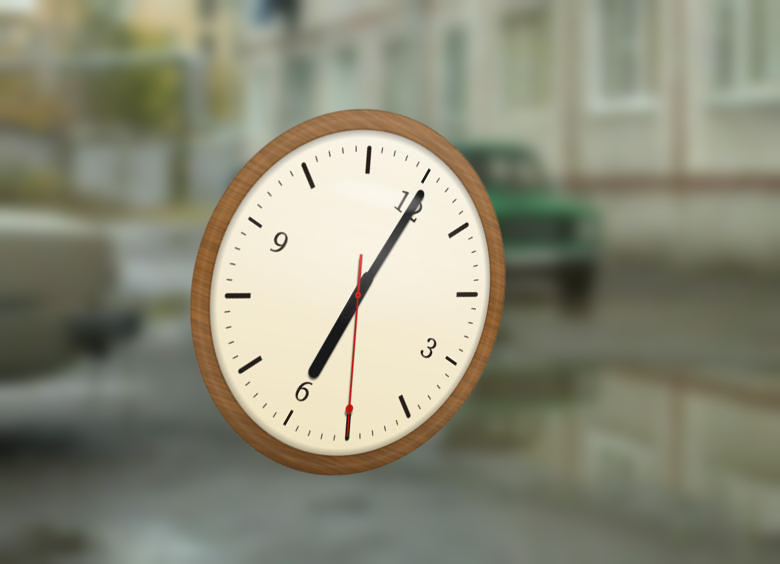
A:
h=6 m=0 s=25
